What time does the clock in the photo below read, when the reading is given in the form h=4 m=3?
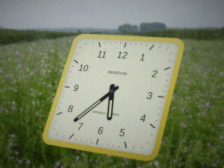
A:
h=5 m=37
